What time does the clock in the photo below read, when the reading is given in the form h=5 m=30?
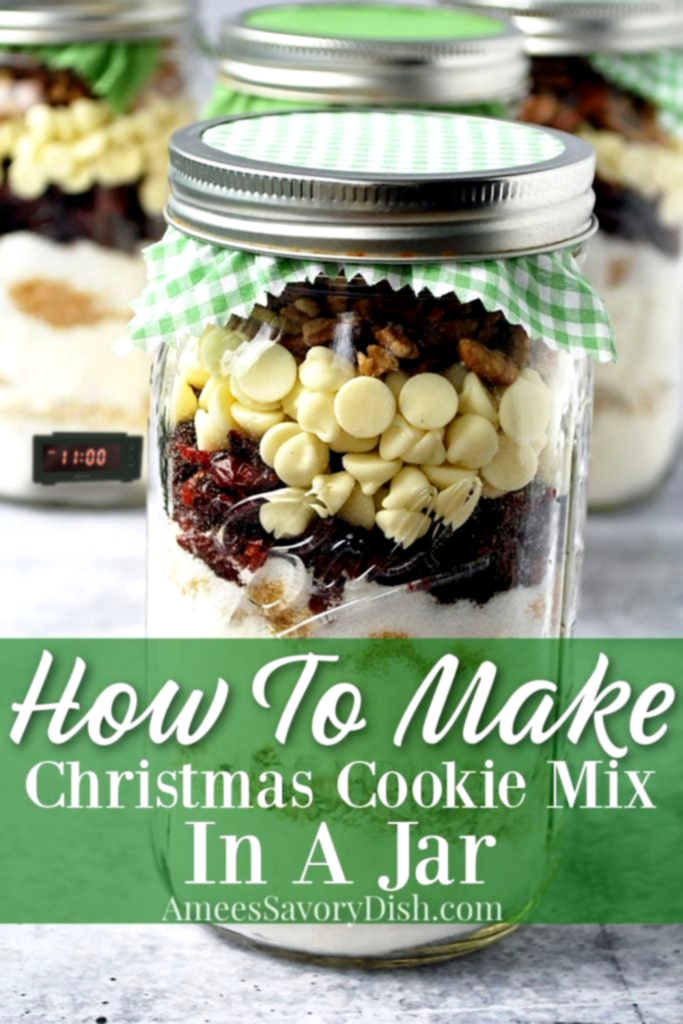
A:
h=11 m=0
